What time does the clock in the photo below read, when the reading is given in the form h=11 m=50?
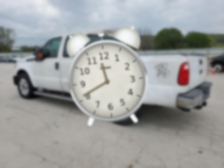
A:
h=11 m=41
